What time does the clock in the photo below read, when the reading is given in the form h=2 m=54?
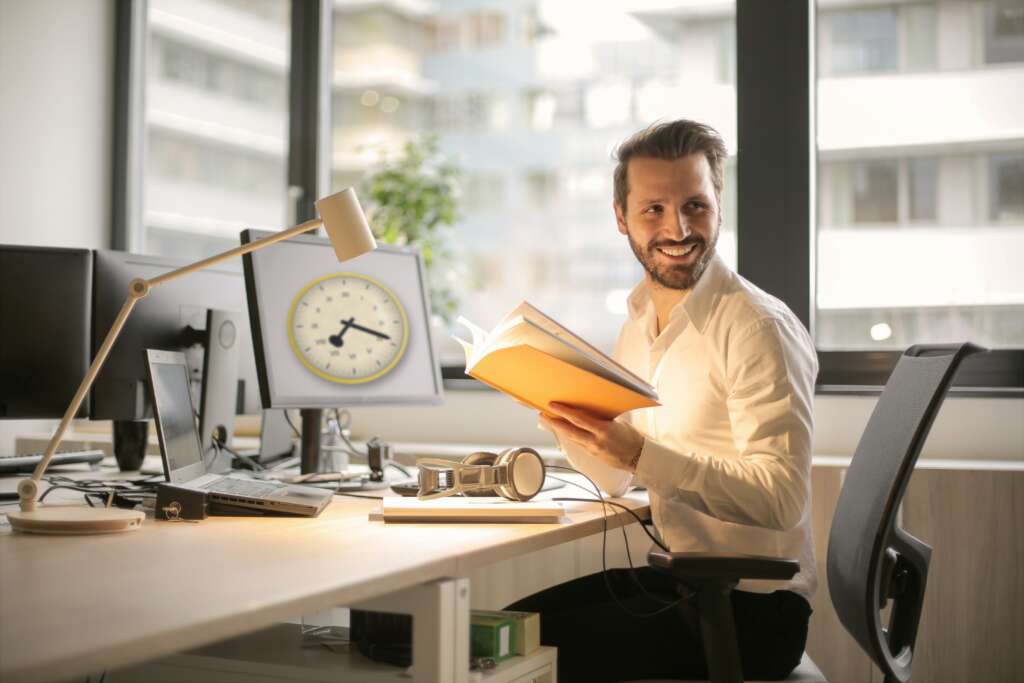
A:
h=7 m=19
